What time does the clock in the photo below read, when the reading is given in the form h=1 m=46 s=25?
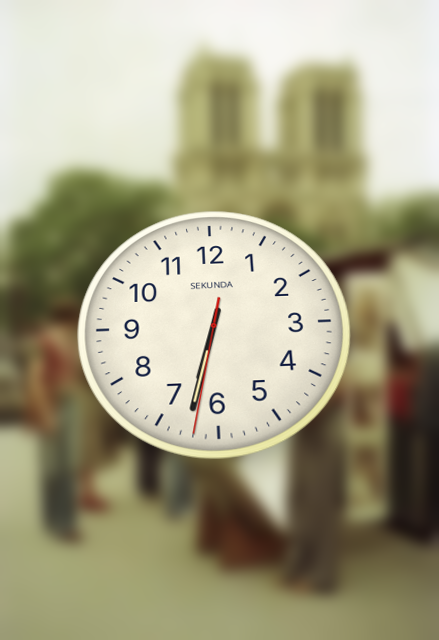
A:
h=6 m=32 s=32
